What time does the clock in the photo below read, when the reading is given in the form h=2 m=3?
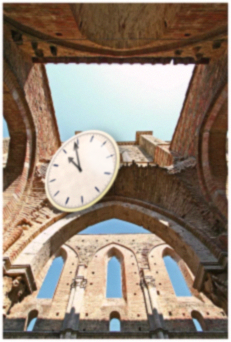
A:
h=9 m=54
